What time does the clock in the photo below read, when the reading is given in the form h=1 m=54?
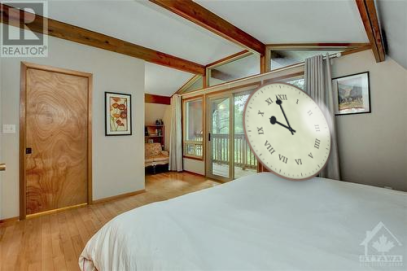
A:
h=9 m=58
